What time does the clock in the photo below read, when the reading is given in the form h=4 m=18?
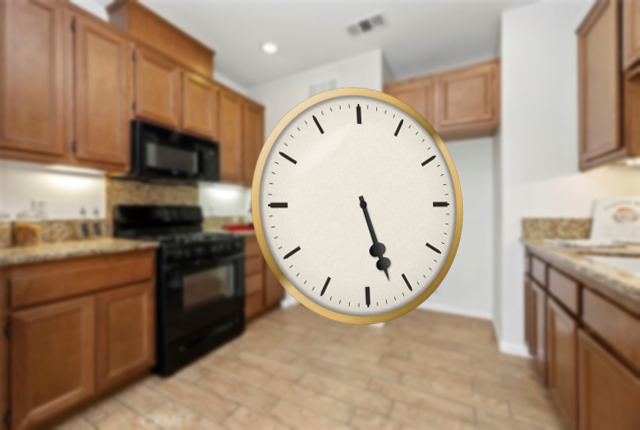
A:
h=5 m=27
